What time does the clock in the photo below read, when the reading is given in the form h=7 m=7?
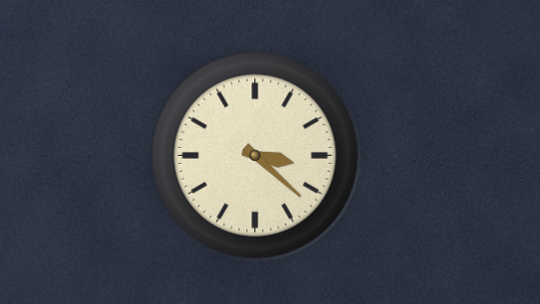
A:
h=3 m=22
